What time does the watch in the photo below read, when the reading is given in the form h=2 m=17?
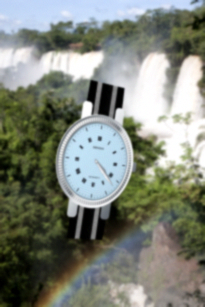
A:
h=4 m=22
